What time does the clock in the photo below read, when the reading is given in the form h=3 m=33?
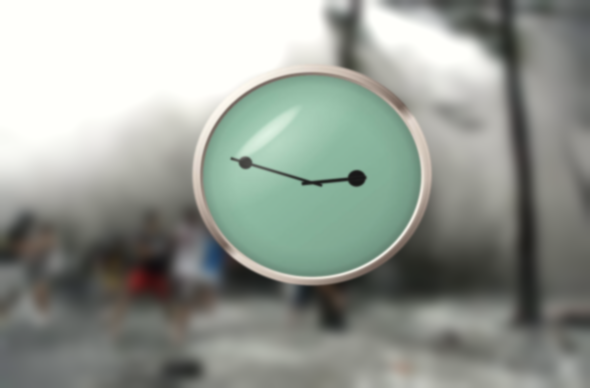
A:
h=2 m=48
